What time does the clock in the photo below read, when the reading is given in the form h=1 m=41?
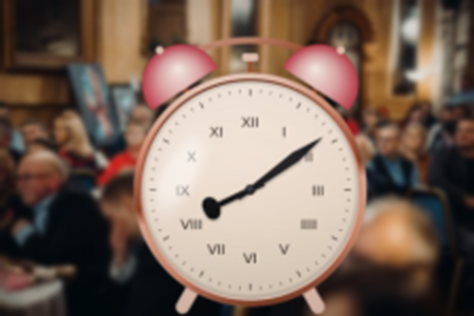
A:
h=8 m=9
